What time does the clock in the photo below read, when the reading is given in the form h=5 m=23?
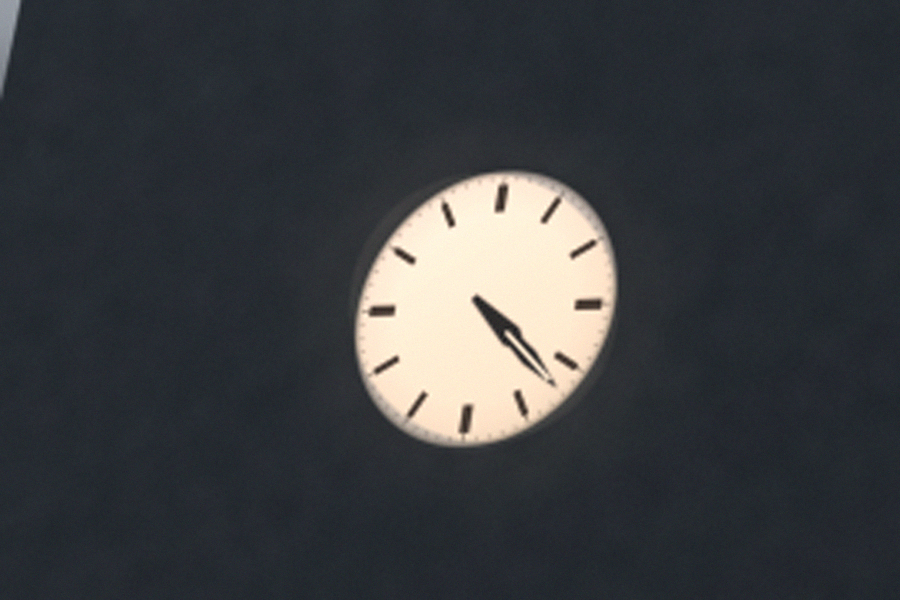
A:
h=4 m=22
